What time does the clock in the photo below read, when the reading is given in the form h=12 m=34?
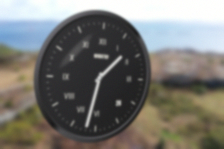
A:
h=1 m=32
